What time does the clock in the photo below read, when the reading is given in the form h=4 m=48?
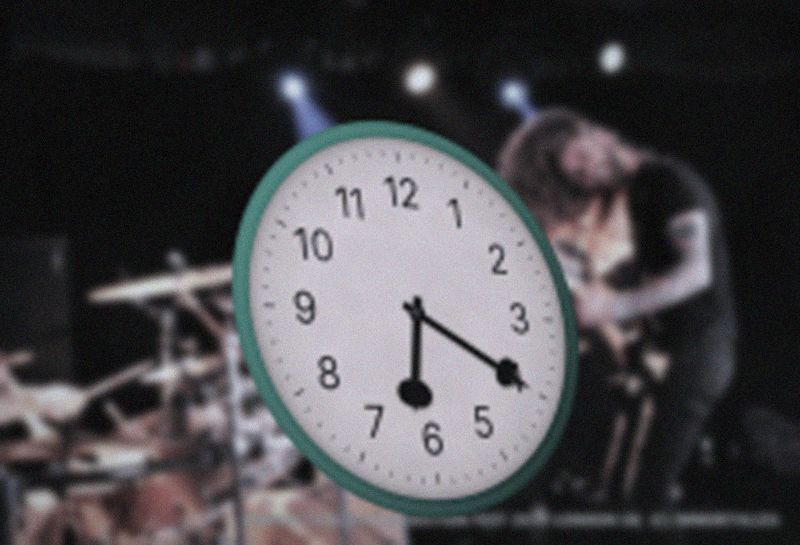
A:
h=6 m=20
